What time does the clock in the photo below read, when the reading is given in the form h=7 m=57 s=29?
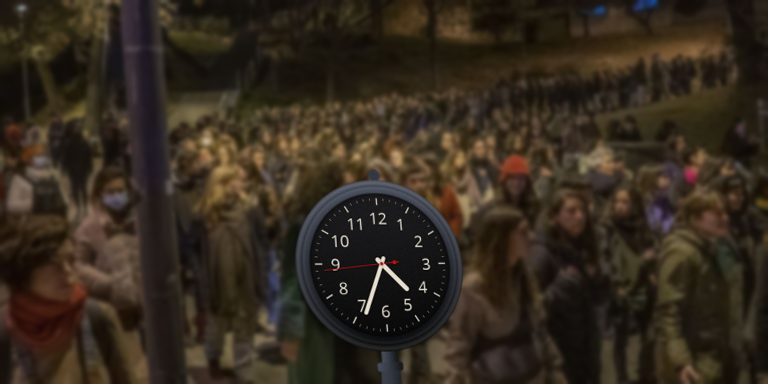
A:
h=4 m=33 s=44
